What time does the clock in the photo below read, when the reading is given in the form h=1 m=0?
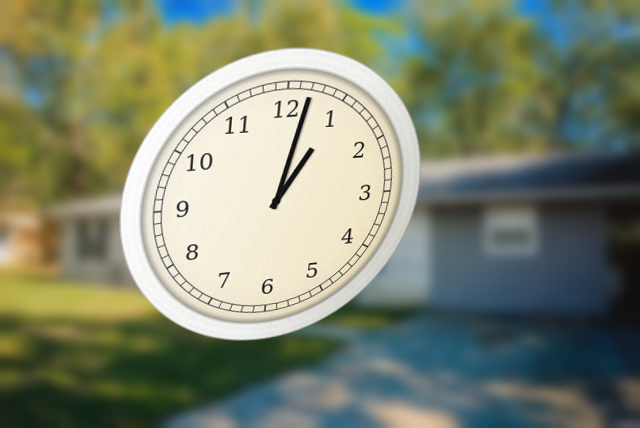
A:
h=1 m=2
